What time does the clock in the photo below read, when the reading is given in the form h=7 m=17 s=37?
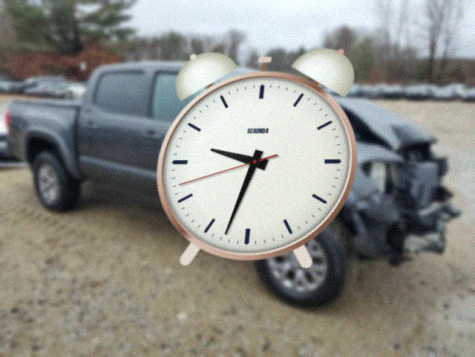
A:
h=9 m=32 s=42
